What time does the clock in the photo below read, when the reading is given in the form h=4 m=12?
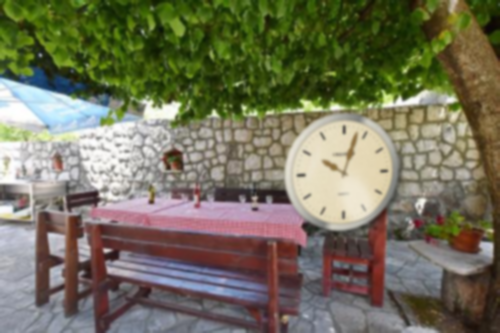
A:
h=10 m=3
